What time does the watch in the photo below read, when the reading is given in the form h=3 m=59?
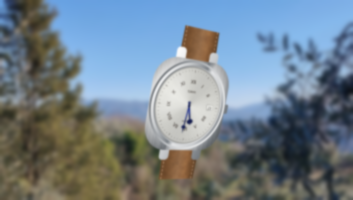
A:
h=5 m=31
